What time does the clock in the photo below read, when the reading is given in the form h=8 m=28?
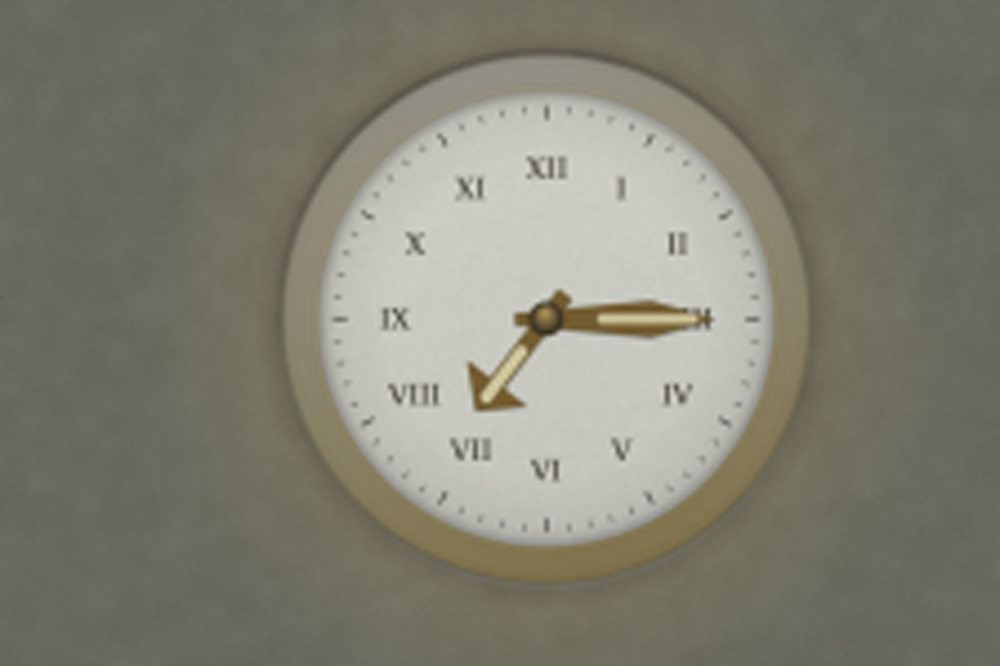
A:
h=7 m=15
